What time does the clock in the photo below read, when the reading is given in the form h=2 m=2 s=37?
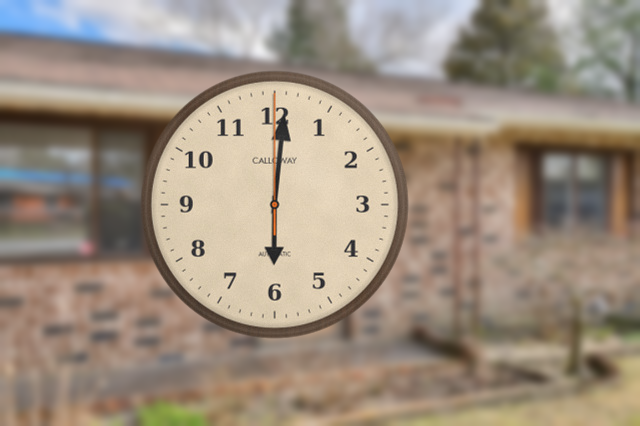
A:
h=6 m=1 s=0
